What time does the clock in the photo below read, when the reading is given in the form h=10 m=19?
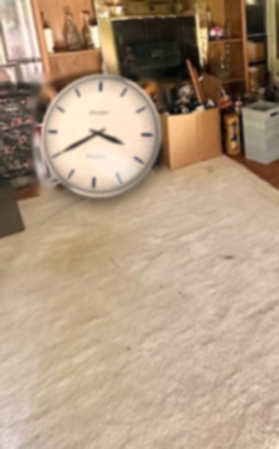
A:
h=3 m=40
